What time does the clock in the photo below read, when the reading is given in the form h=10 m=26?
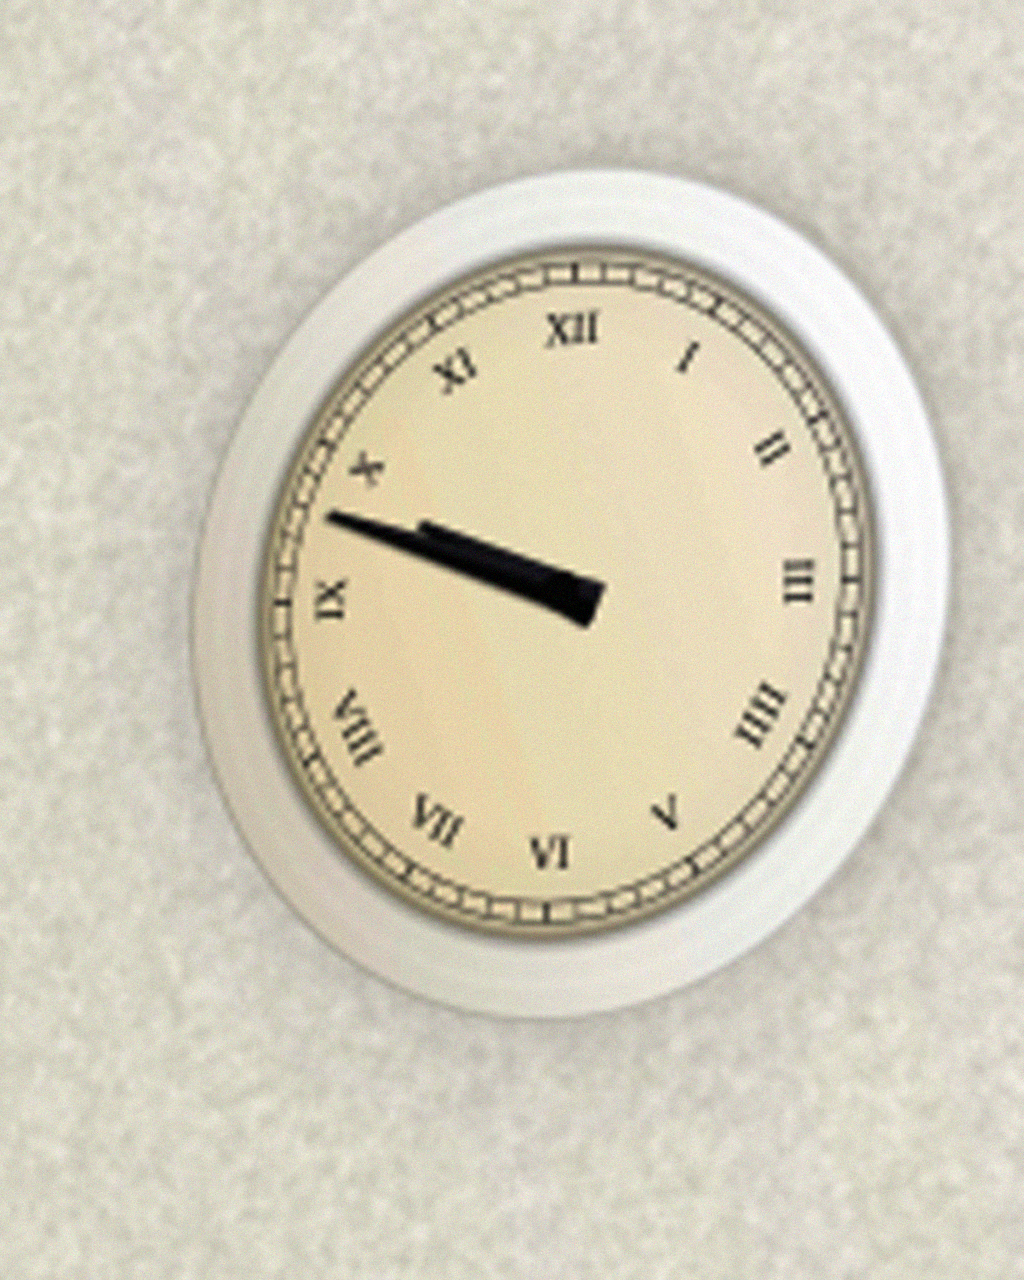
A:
h=9 m=48
